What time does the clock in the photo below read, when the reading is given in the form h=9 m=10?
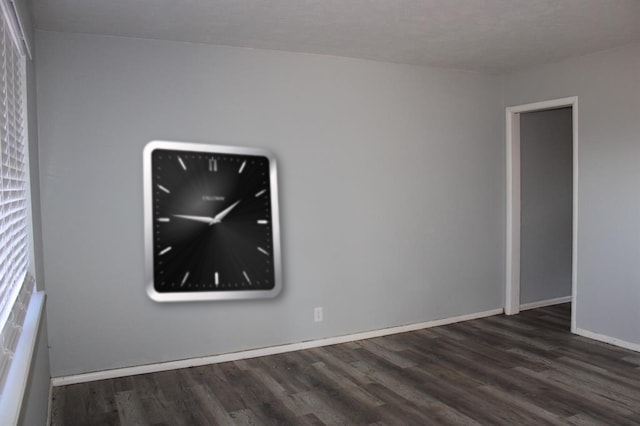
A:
h=1 m=46
